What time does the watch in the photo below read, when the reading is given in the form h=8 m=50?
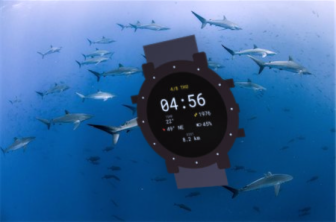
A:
h=4 m=56
